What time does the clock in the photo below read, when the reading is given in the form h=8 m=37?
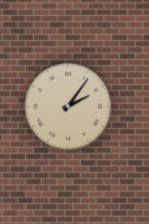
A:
h=2 m=6
